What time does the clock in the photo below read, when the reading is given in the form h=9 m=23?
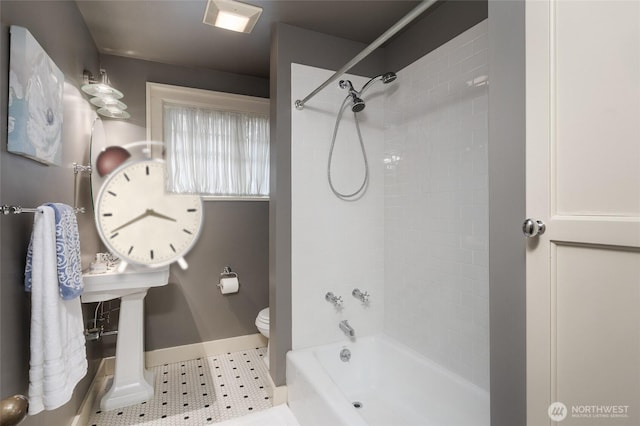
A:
h=3 m=41
